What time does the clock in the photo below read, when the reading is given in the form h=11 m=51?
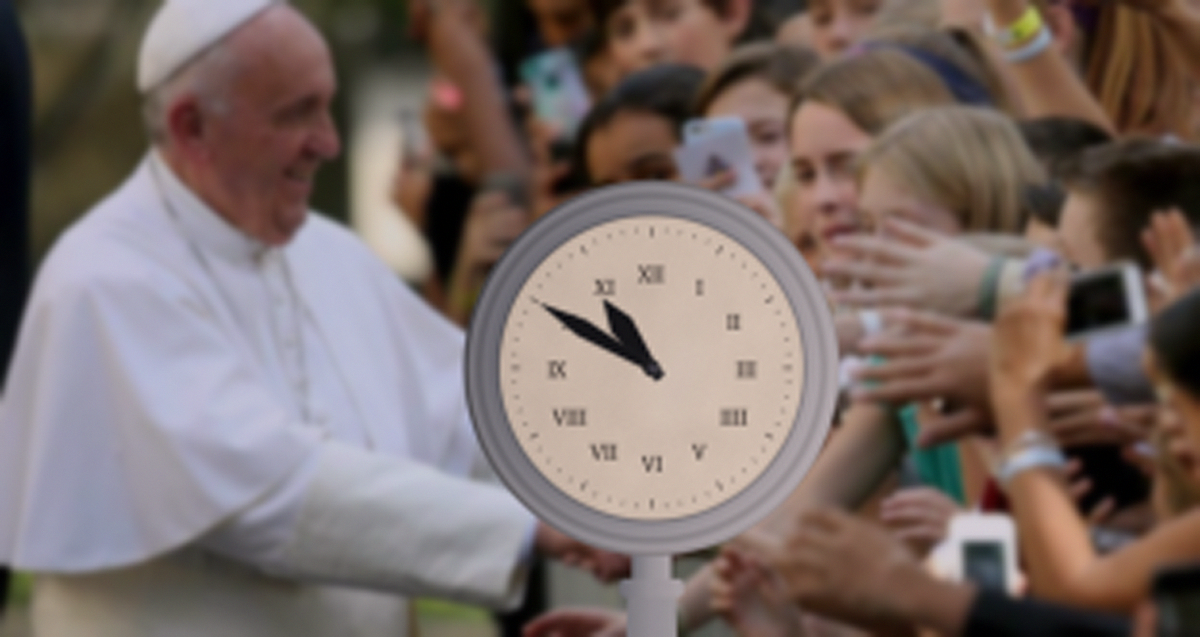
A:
h=10 m=50
